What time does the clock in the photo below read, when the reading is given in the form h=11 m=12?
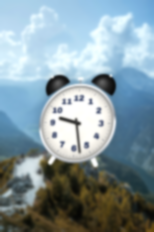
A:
h=9 m=28
